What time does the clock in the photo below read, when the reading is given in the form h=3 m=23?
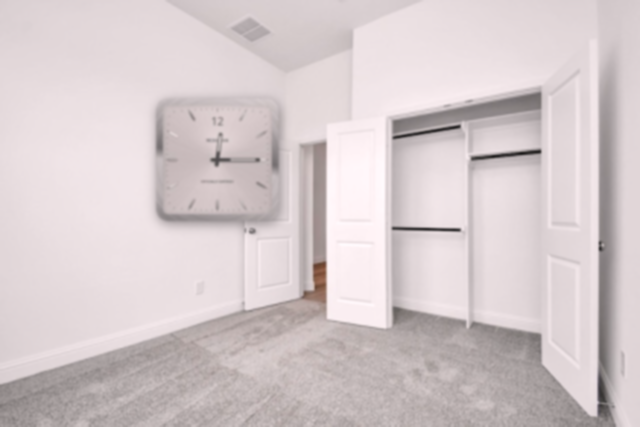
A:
h=12 m=15
